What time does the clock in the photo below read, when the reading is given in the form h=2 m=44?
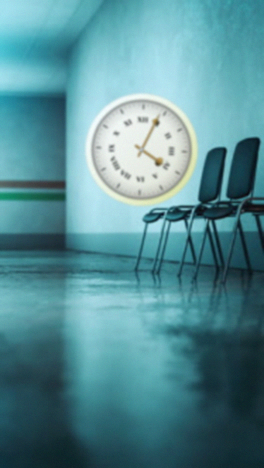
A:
h=4 m=4
